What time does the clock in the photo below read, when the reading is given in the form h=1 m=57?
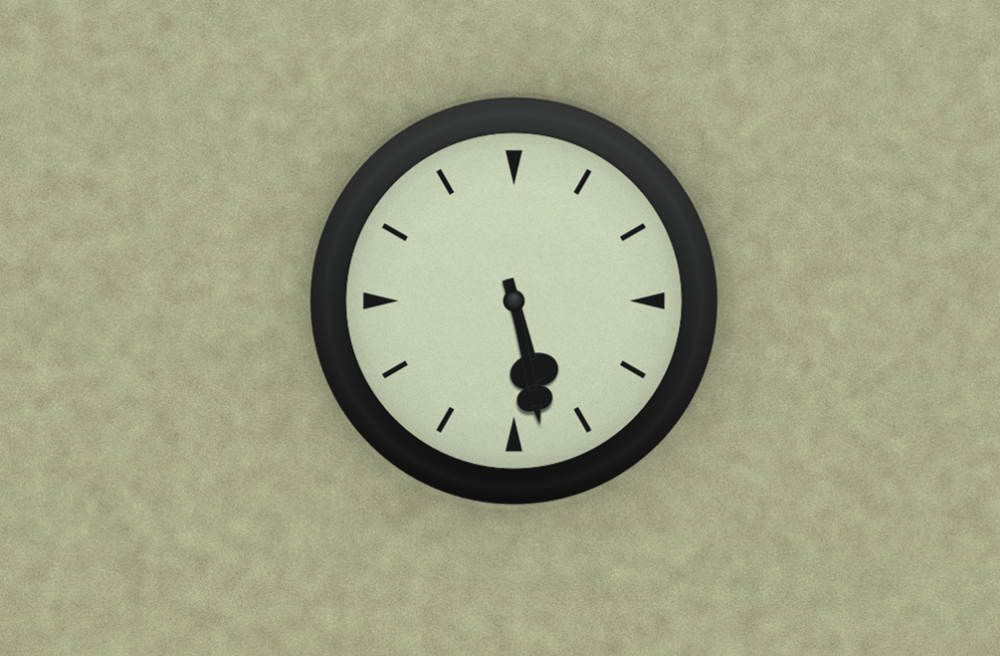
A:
h=5 m=28
